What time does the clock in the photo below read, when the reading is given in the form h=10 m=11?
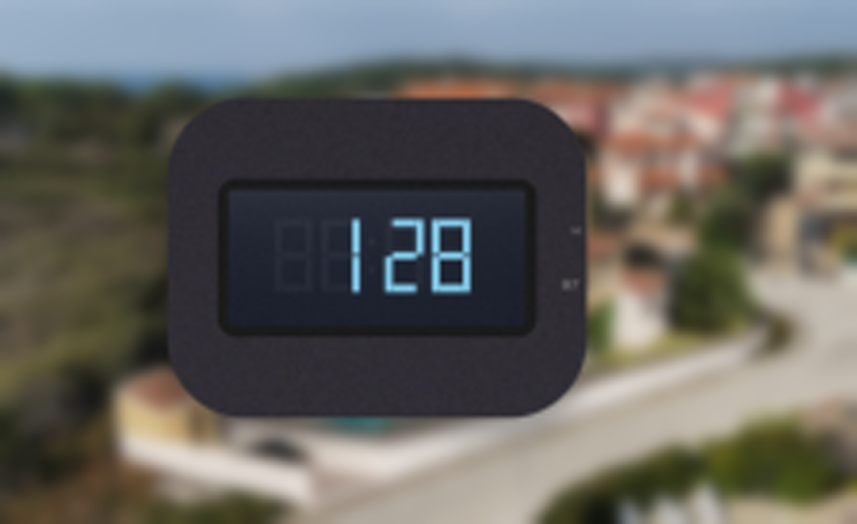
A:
h=1 m=28
